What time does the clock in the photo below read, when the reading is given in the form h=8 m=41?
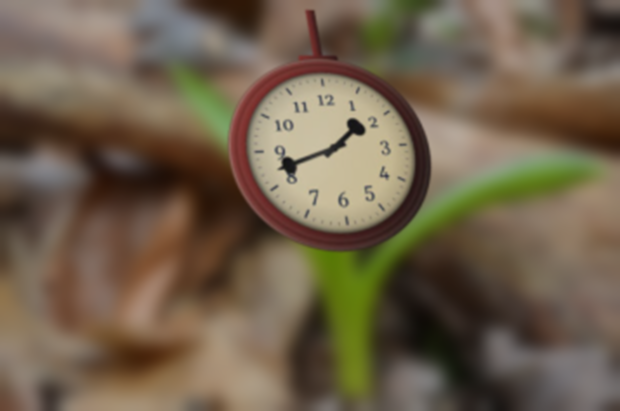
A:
h=1 m=42
